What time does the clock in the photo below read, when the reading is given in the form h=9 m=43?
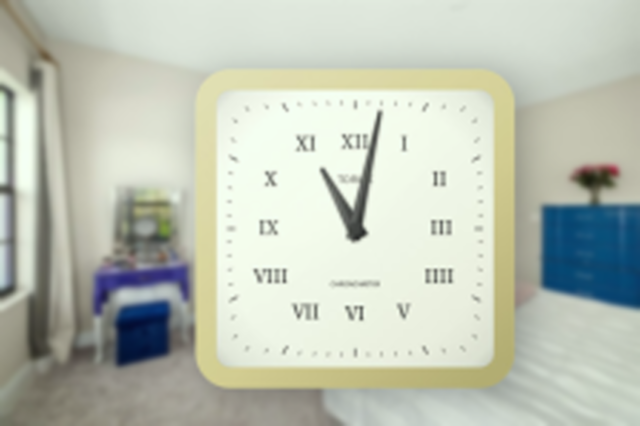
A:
h=11 m=2
